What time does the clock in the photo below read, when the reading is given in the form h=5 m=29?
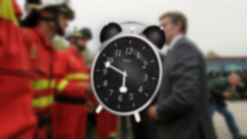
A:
h=5 m=48
